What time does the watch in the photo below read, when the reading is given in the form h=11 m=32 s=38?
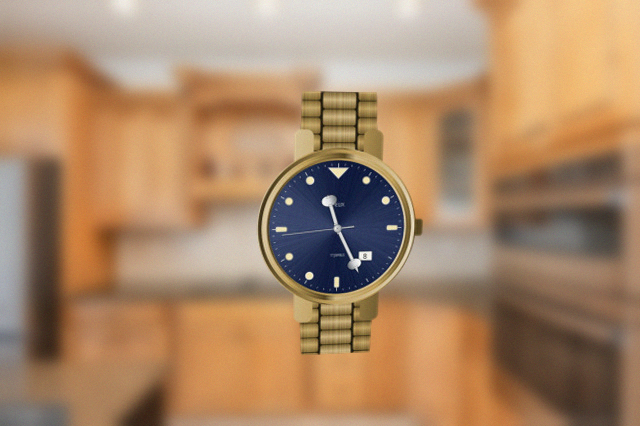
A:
h=11 m=25 s=44
